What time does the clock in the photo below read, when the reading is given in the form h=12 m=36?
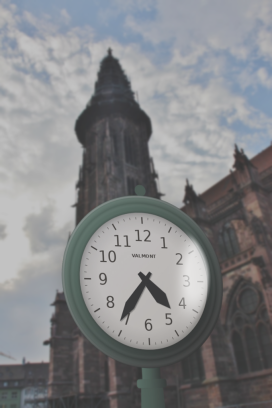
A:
h=4 m=36
